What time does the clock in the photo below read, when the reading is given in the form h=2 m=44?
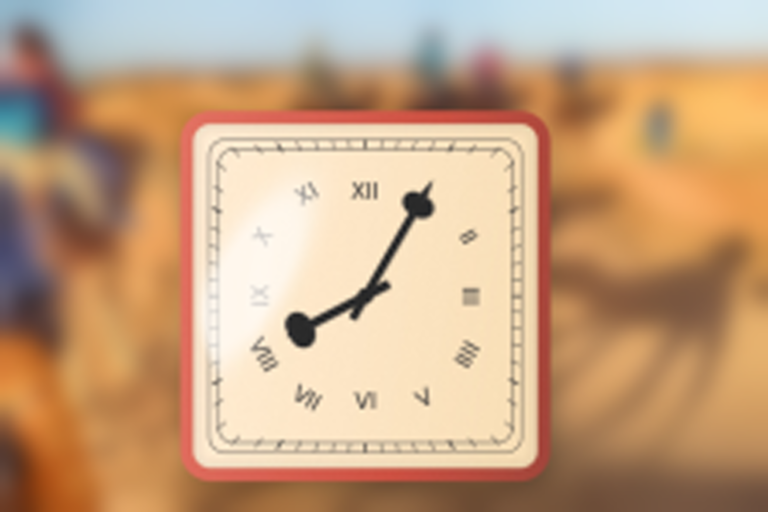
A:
h=8 m=5
